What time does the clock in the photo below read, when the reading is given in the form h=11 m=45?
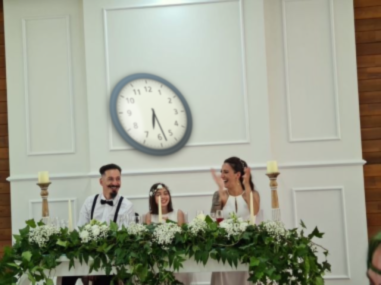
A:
h=6 m=28
